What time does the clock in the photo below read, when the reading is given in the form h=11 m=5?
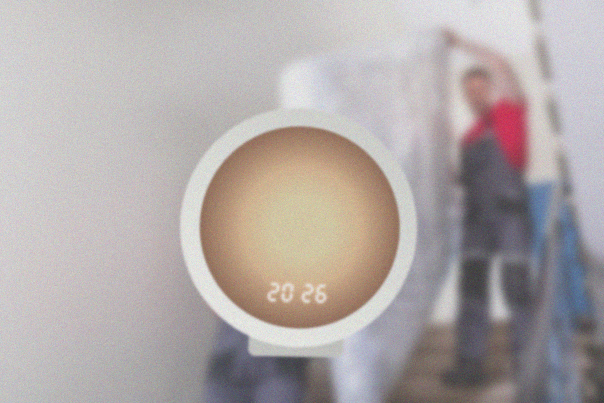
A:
h=20 m=26
